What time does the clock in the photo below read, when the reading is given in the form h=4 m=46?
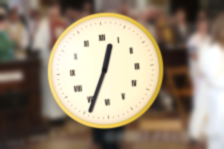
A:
h=12 m=34
